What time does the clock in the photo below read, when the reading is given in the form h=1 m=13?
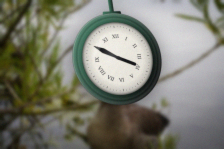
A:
h=3 m=50
